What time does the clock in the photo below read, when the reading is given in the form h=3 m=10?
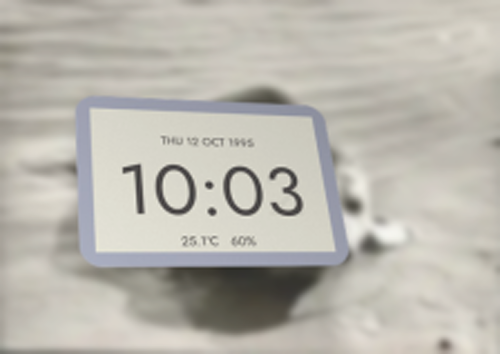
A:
h=10 m=3
